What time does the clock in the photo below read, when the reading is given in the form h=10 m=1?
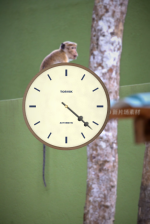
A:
h=4 m=22
